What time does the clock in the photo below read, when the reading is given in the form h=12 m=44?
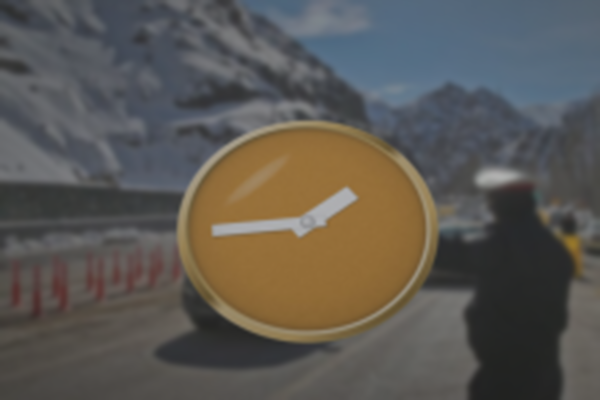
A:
h=1 m=44
